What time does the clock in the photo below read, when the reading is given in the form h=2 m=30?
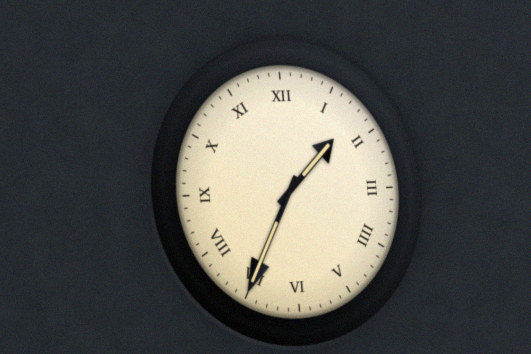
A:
h=1 m=35
